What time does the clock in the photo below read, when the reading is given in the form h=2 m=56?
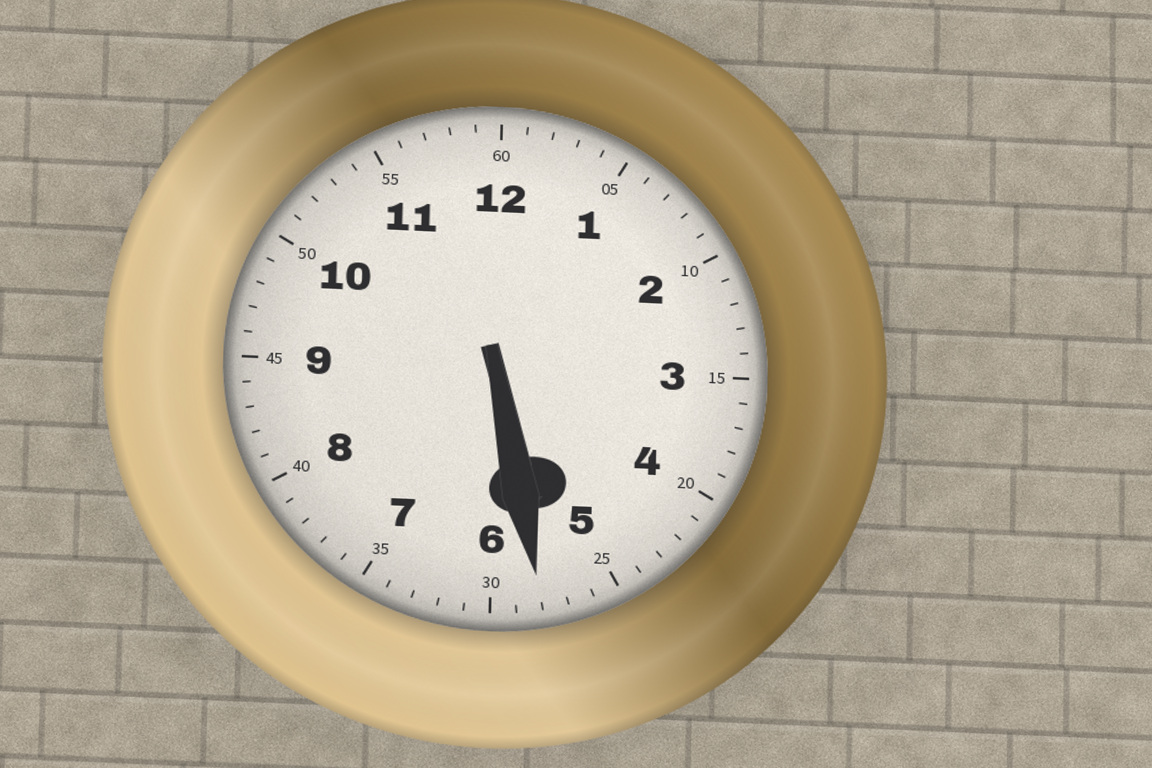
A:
h=5 m=28
